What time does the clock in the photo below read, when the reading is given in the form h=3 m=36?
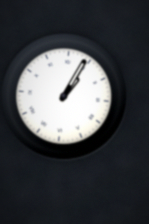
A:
h=1 m=4
